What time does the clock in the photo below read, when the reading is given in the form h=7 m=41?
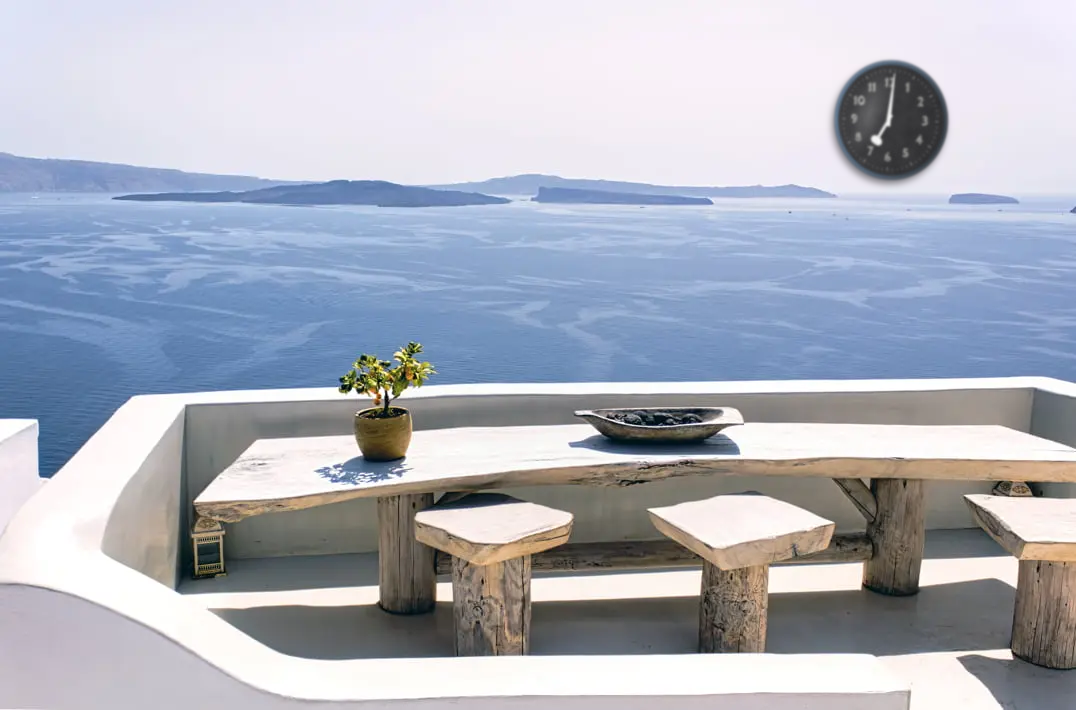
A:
h=7 m=1
